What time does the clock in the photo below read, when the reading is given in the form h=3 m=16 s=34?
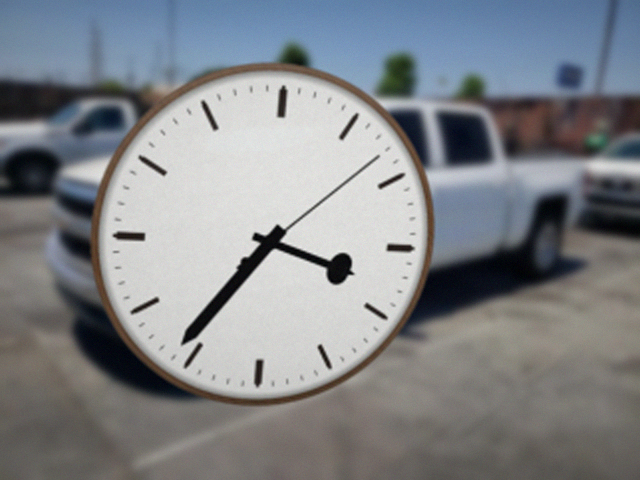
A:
h=3 m=36 s=8
